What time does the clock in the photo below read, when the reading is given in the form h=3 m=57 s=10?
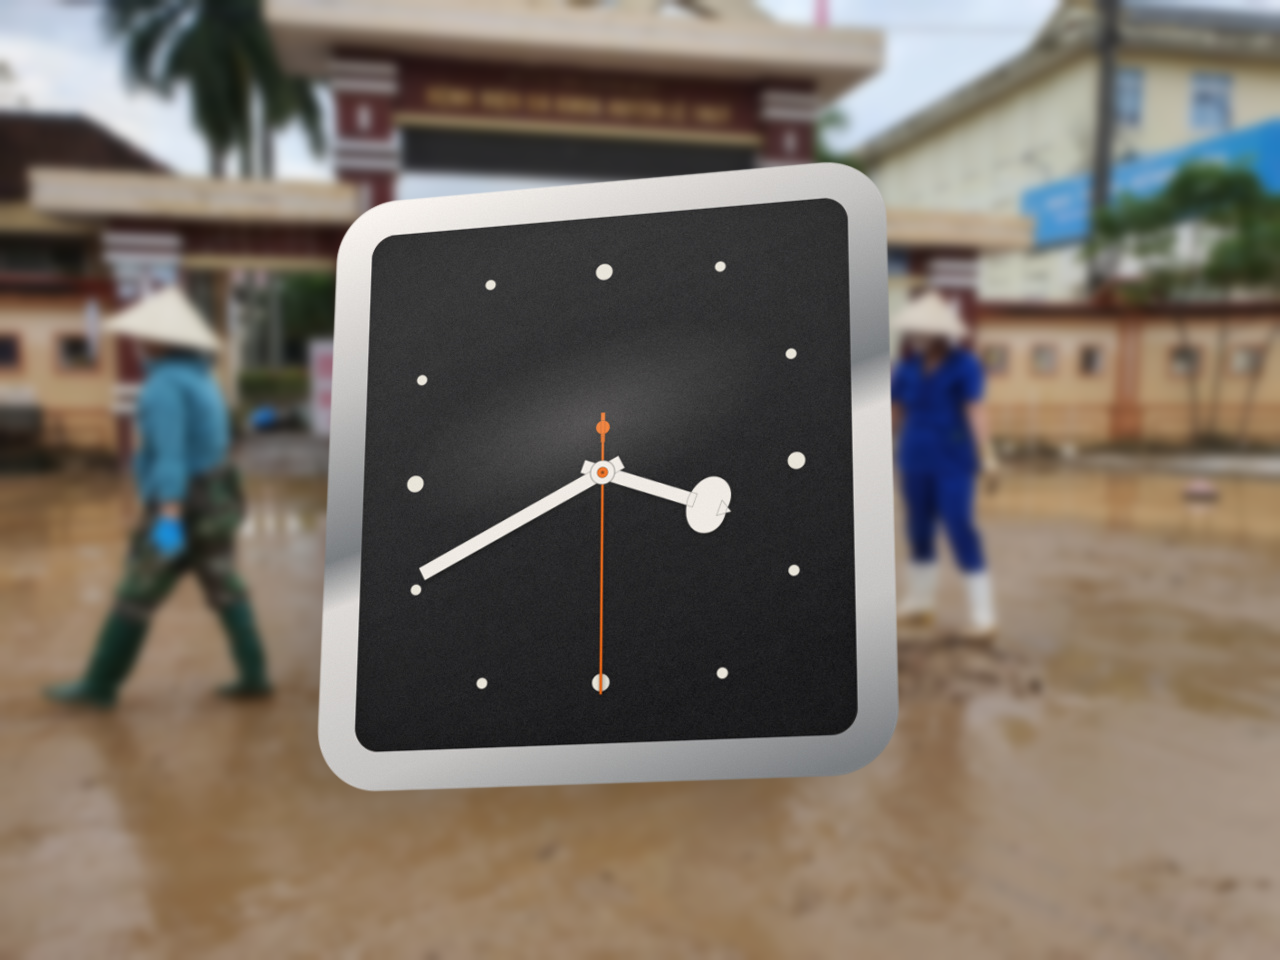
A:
h=3 m=40 s=30
